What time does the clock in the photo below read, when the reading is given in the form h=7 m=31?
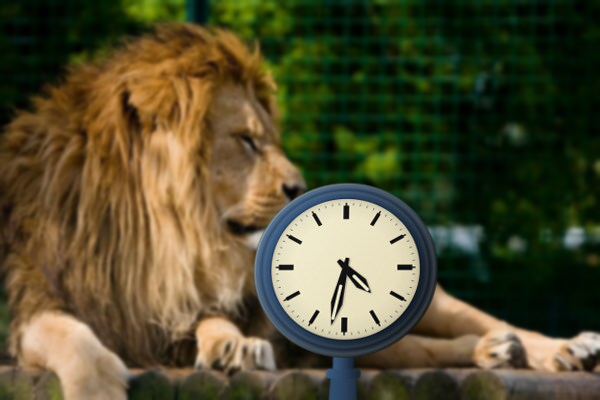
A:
h=4 m=32
